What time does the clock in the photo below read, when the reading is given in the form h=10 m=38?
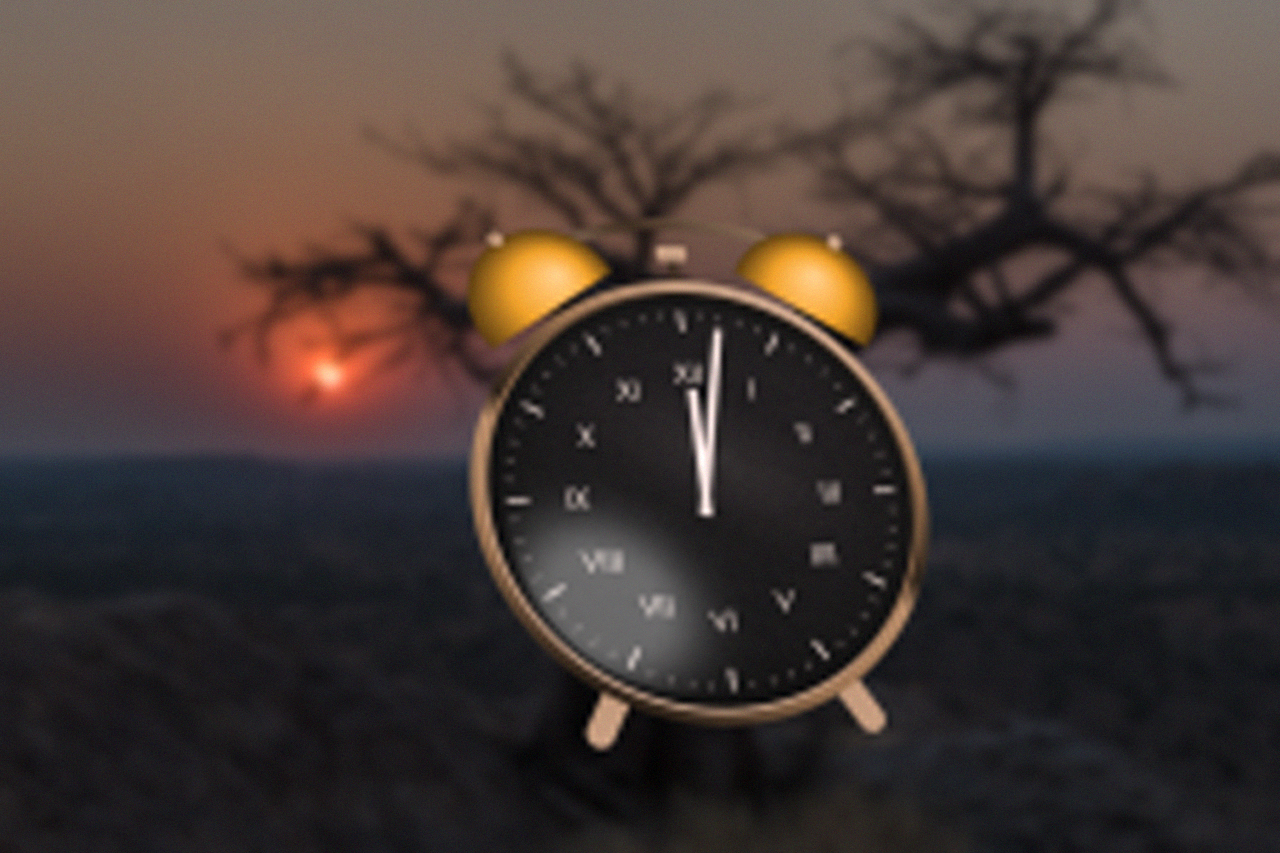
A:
h=12 m=2
